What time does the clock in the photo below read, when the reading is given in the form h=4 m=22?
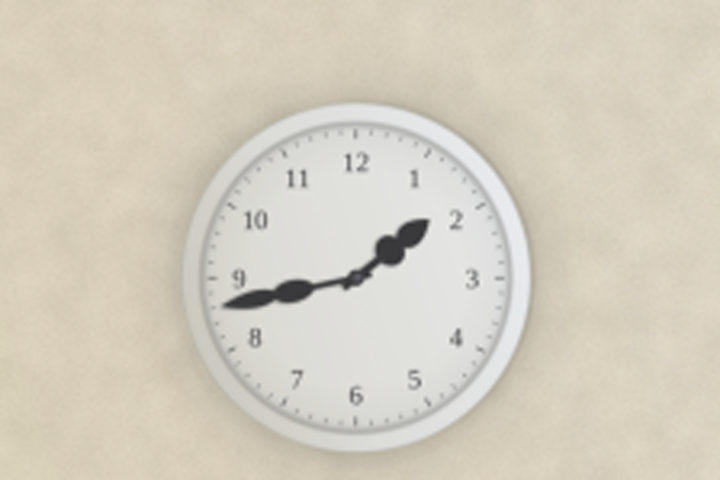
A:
h=1 m=43
